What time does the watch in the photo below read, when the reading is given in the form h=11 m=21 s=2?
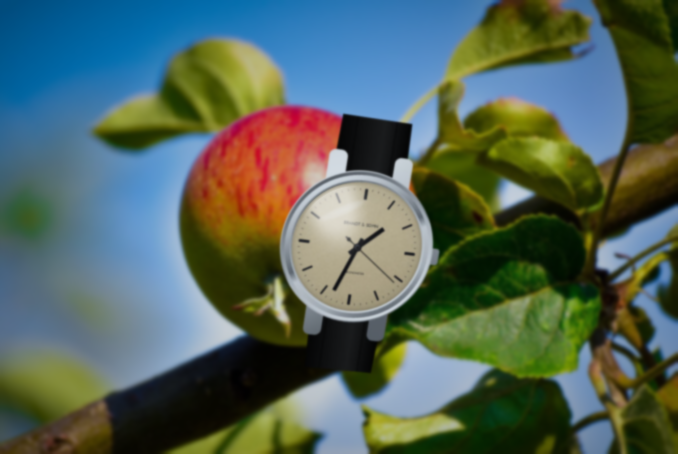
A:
h=1 m=33 s=21
